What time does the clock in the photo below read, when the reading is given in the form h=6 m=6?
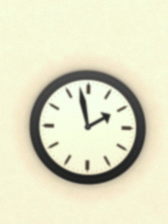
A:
h=1 m=58
